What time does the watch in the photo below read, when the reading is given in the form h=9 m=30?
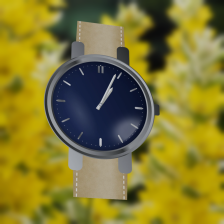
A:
h=1 m=4
